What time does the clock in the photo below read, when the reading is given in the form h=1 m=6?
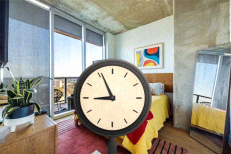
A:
h=8 m=56
